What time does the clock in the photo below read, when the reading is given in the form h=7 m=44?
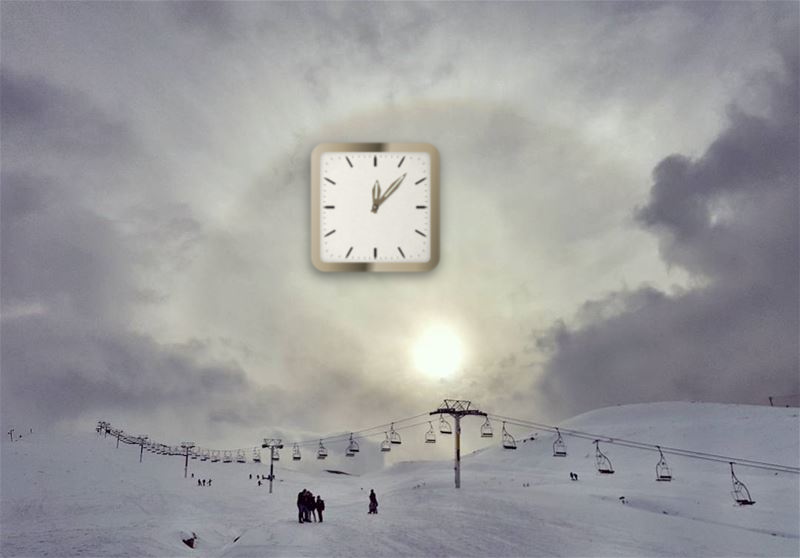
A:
h=12 m=7
